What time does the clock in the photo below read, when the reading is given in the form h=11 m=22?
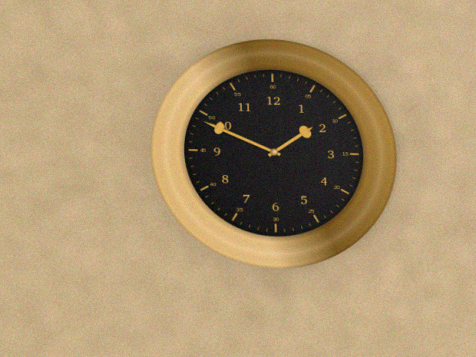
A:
h=1 m=49
